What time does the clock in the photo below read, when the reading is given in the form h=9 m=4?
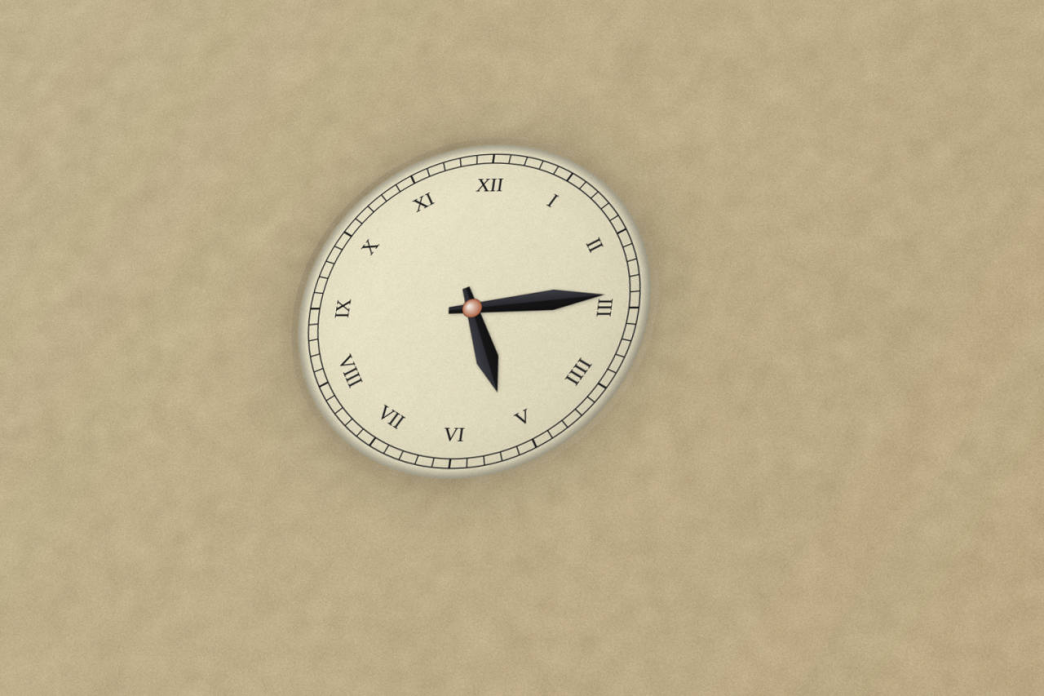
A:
h=5 m=14
